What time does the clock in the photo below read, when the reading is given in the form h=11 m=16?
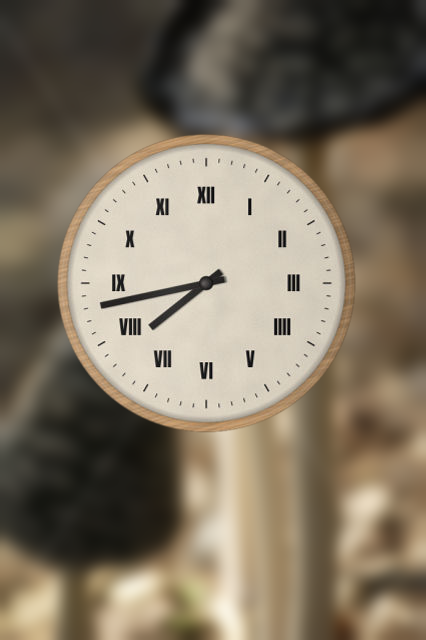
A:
h=7 m=43
